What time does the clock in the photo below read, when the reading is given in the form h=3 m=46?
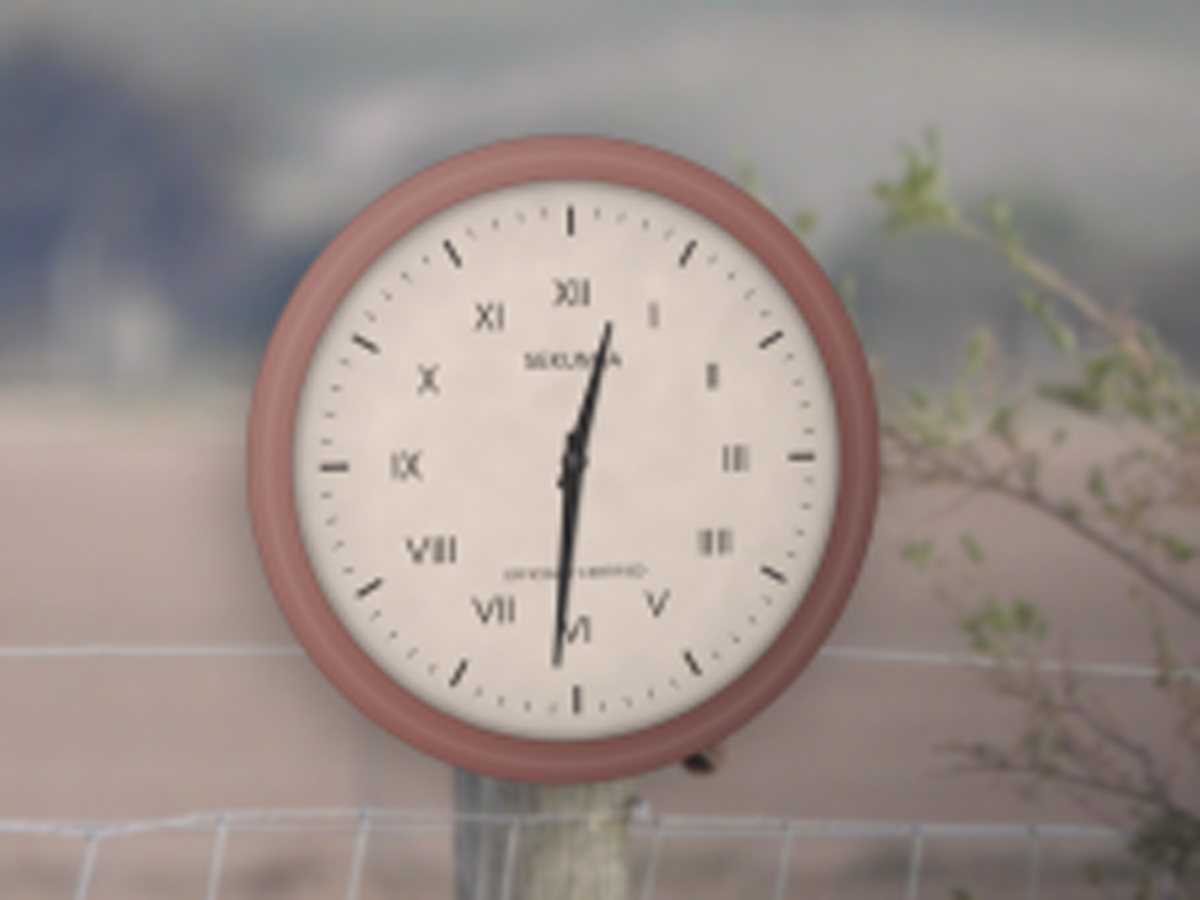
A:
h=12 m=31
